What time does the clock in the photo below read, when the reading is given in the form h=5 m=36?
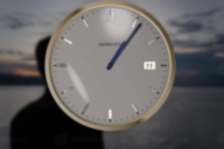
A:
h=1 m=6
